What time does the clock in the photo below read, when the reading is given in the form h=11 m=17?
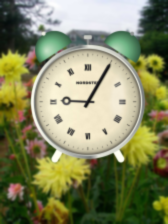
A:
h=9 m=5
